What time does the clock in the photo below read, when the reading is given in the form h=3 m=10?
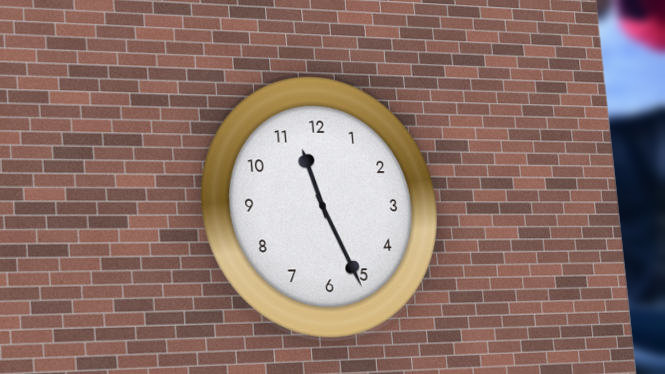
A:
h=11 m=26
